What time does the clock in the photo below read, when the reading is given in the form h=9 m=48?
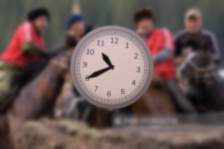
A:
h=10 m=40
